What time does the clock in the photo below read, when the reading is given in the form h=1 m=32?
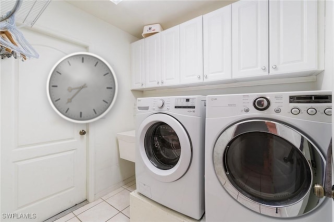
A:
h=8 m=37
